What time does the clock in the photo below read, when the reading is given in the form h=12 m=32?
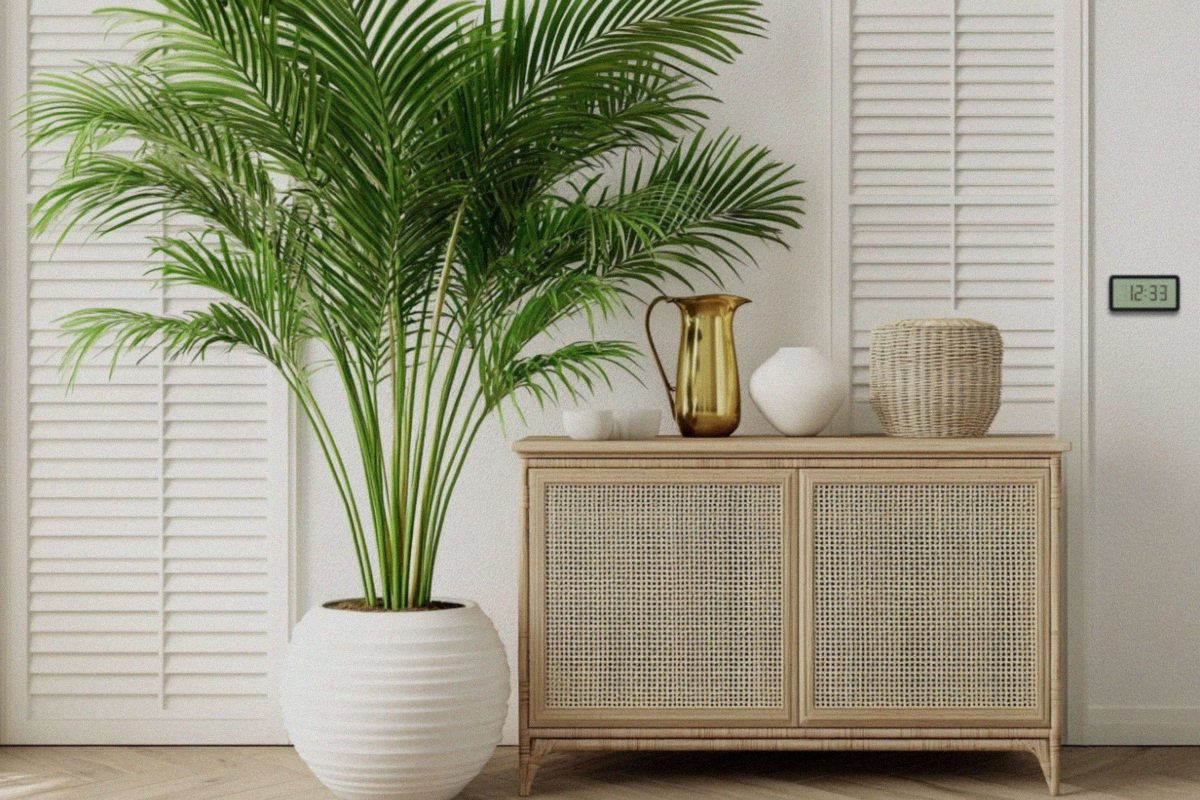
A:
h=12 m=33
